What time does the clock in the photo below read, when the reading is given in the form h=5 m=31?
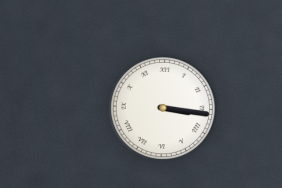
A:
h=3 m=16
